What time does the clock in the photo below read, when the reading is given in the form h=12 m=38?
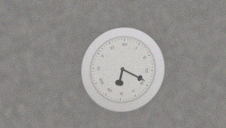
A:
h=6 m=19
